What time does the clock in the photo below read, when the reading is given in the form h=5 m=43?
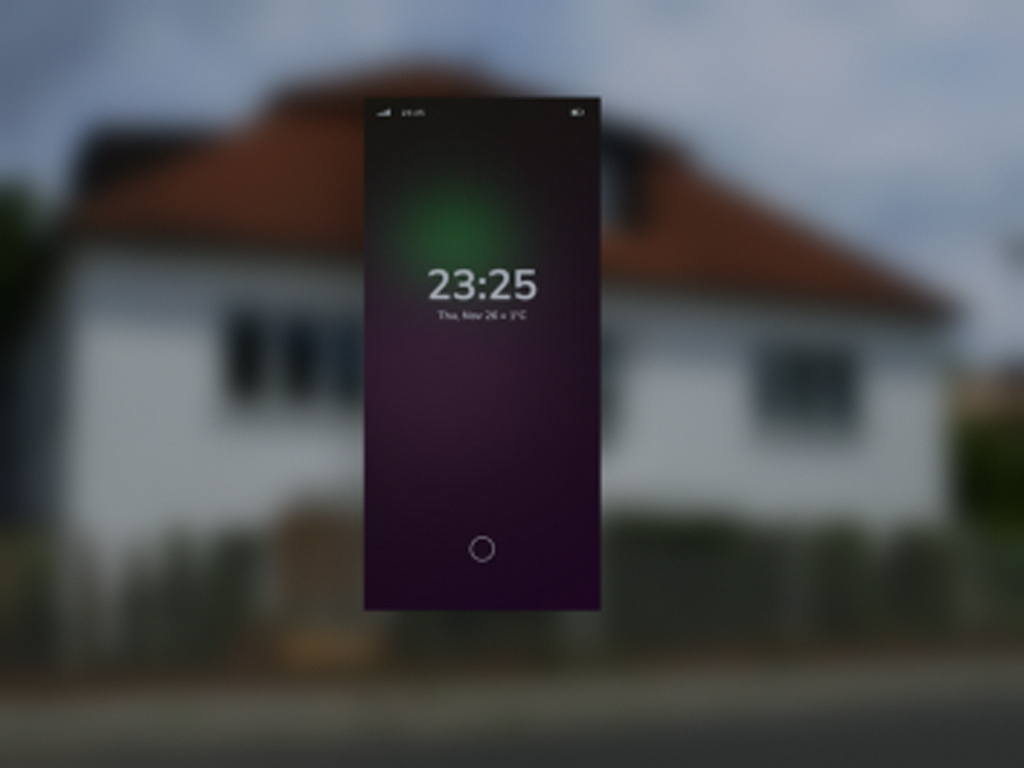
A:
h=23 m=25
